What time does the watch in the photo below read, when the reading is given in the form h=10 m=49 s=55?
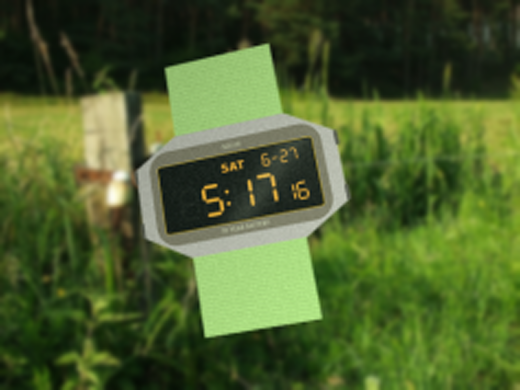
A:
h=5 m=17 s=16
